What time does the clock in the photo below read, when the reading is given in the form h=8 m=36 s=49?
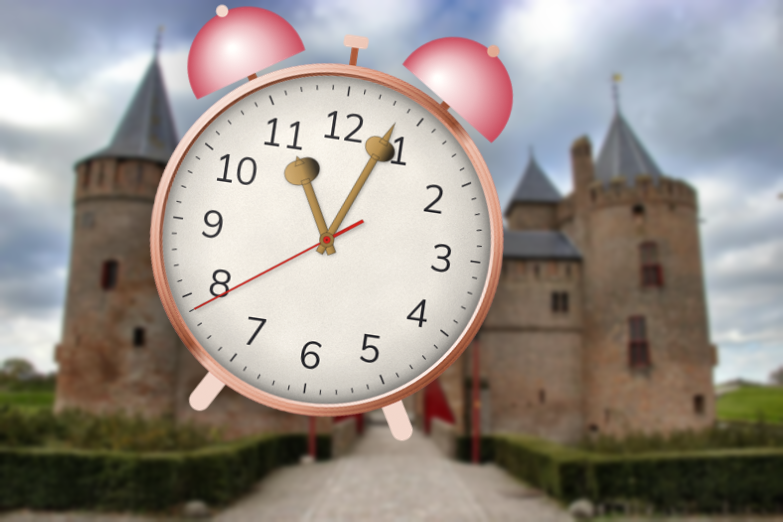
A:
h=11 m=3 s=39
